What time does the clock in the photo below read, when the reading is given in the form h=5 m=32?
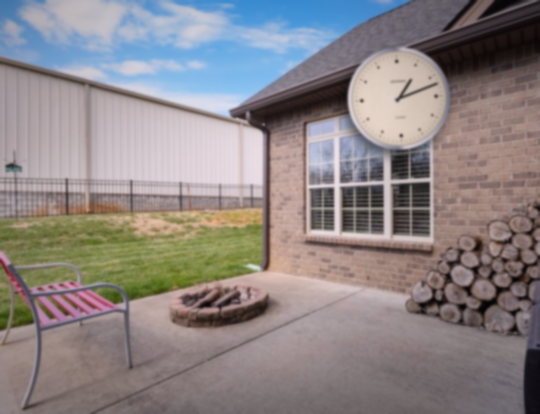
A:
h=1 m=12
